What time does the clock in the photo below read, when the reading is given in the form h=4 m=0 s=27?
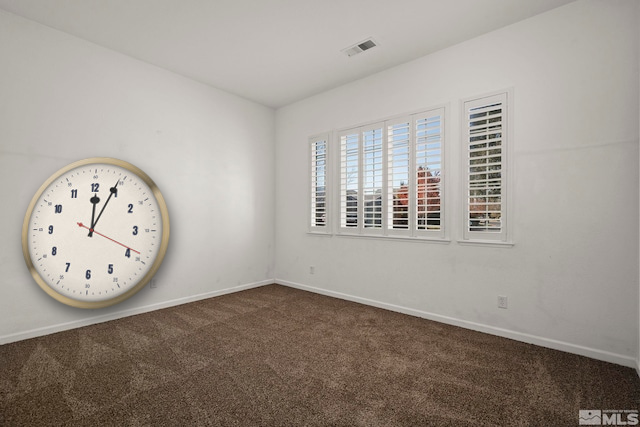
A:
h=12 m=4 s=19
